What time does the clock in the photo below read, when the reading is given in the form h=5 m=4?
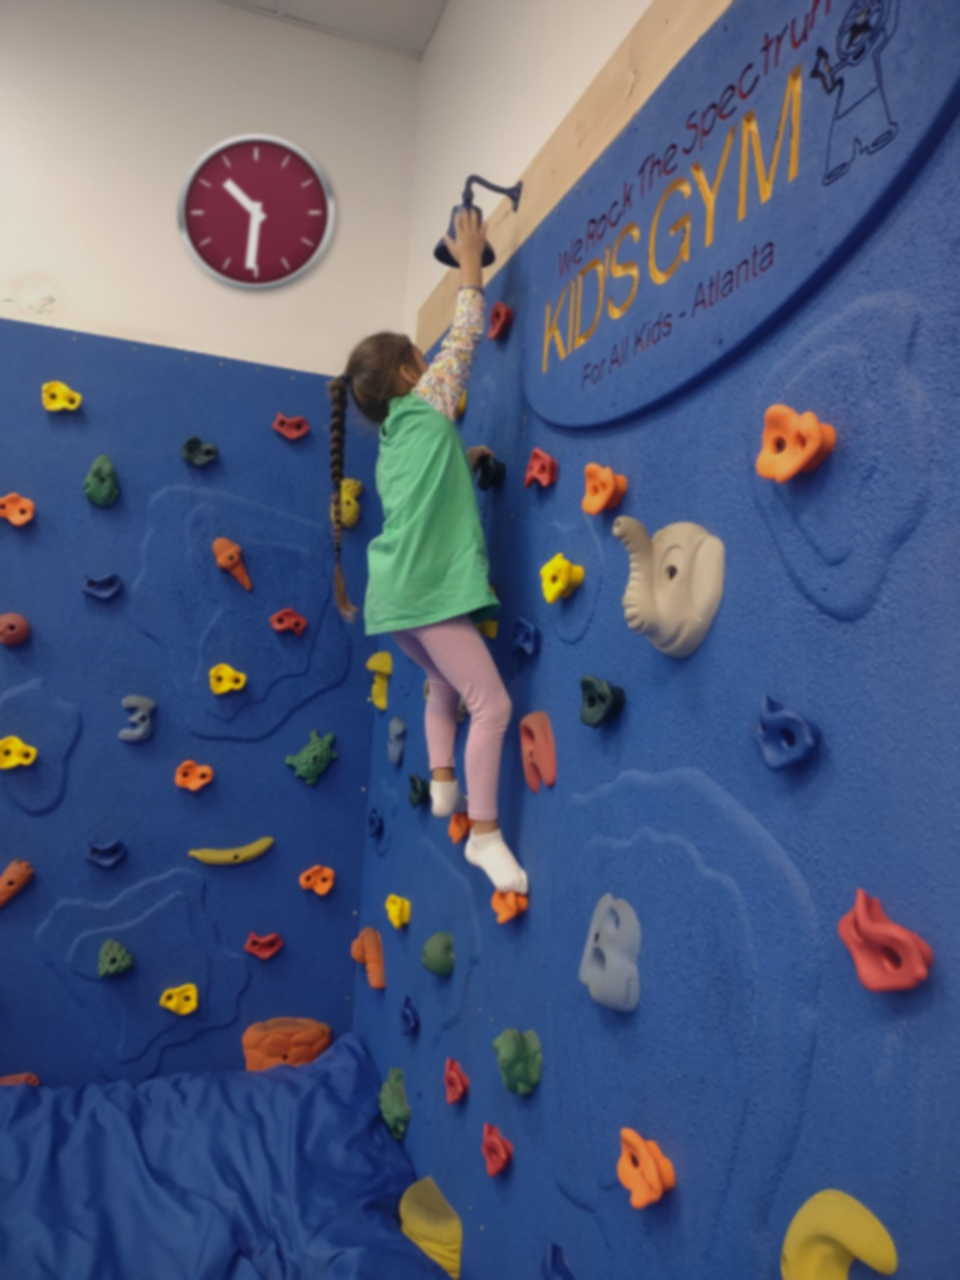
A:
h=10 m=31
